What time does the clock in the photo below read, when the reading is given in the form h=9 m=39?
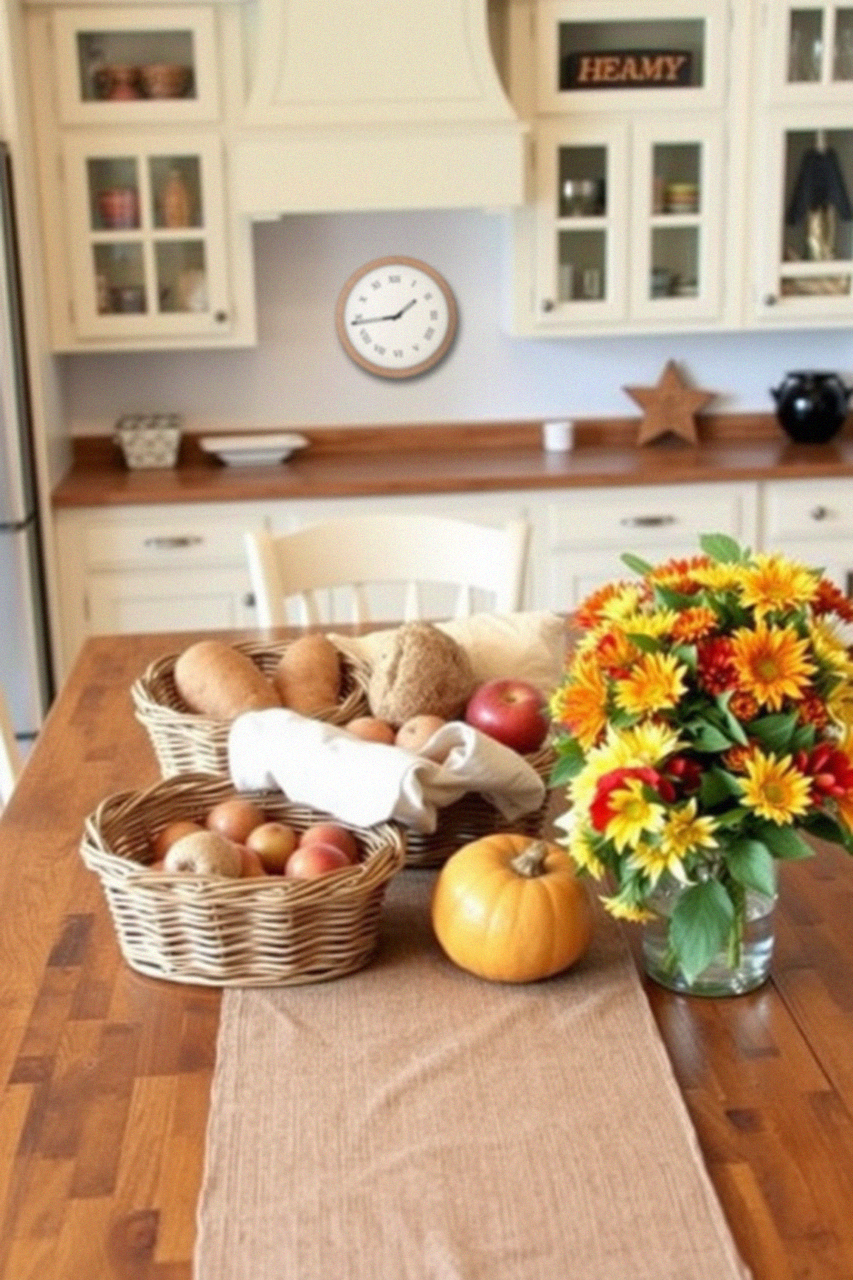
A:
h=1 m=44
